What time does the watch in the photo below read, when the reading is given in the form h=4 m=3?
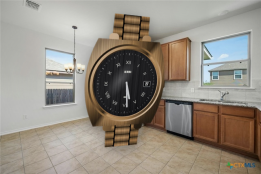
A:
h=5 m=29
